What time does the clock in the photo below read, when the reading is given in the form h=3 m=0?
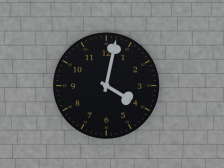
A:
h=4 m=2
